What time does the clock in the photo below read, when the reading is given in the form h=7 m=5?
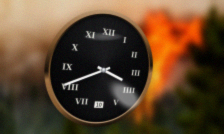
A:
h=3 m=41
